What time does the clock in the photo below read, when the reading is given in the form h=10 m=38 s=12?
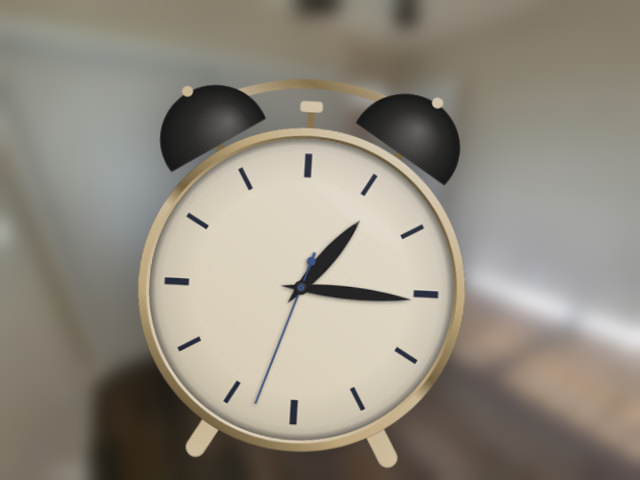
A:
h=1 m=15 s=33
